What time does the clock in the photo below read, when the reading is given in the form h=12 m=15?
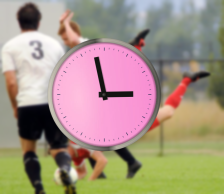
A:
h=2 m=58
